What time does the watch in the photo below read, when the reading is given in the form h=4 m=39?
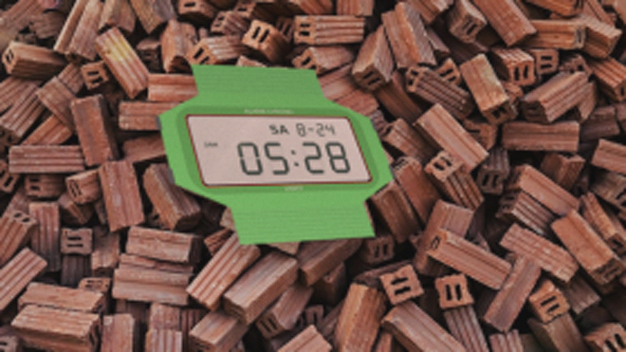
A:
h=5 m=28
